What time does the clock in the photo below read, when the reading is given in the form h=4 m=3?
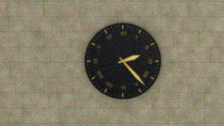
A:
h=2 m=23
